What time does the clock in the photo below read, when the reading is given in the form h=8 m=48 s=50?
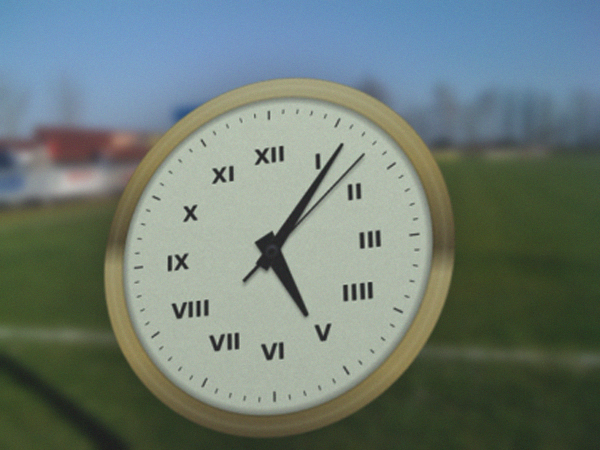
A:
h=5 m=6 s=8
